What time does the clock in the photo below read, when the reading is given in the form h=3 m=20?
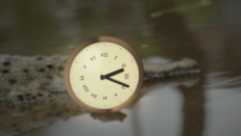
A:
h=2 m=19
